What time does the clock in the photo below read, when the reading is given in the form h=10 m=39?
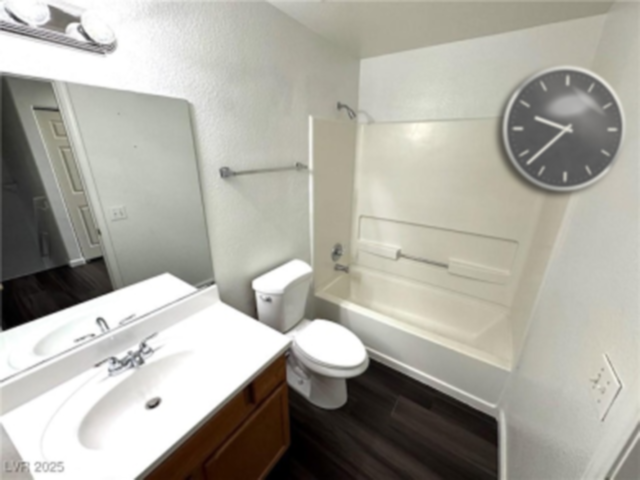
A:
h=9 m=38
